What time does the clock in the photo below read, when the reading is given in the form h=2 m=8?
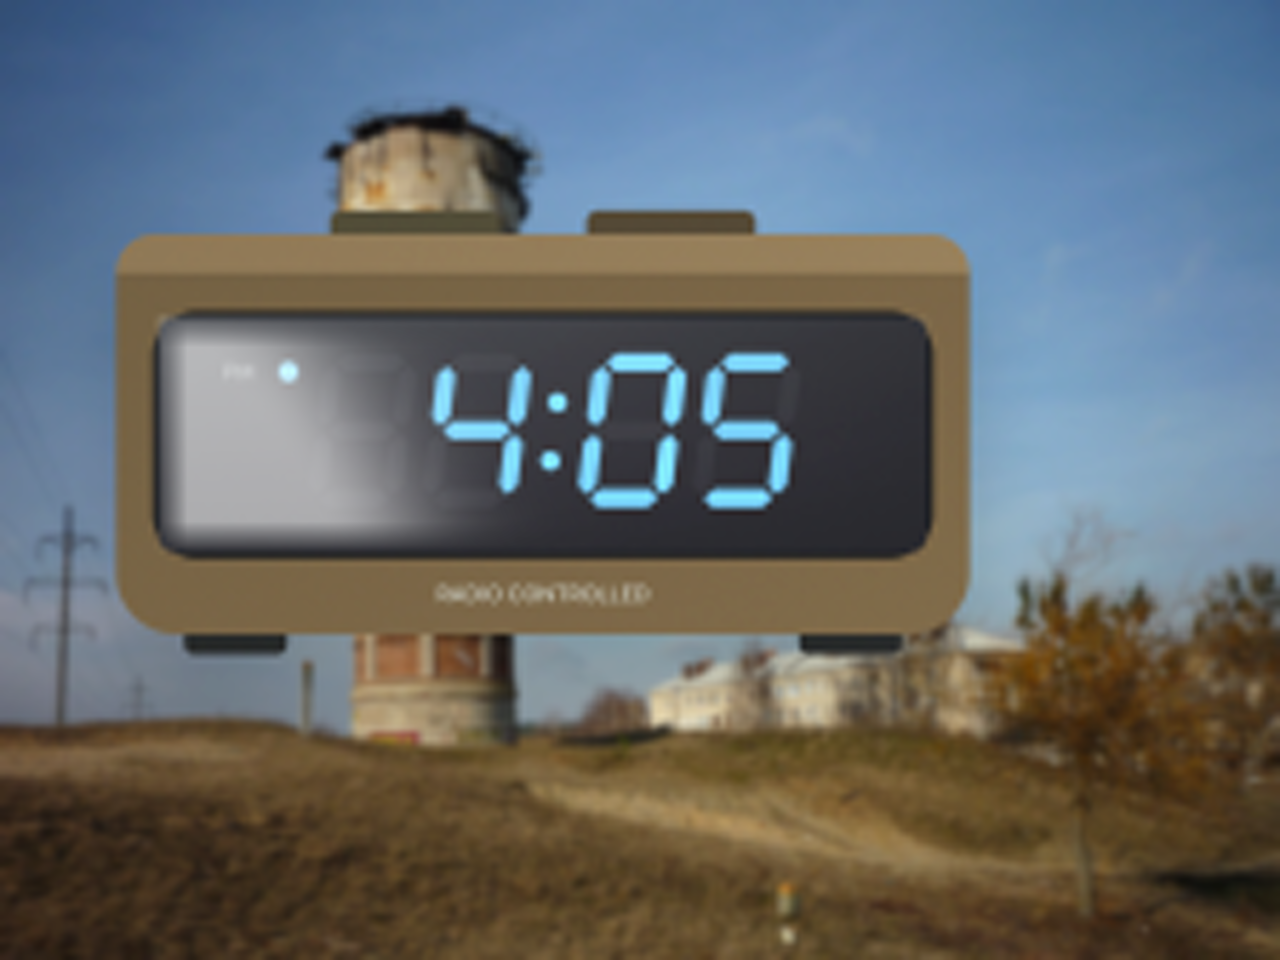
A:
h=4 m=5
